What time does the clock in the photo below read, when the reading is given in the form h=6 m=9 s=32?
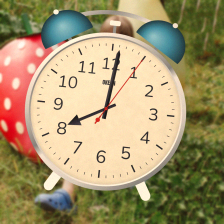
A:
h=8 m=1 s=5
